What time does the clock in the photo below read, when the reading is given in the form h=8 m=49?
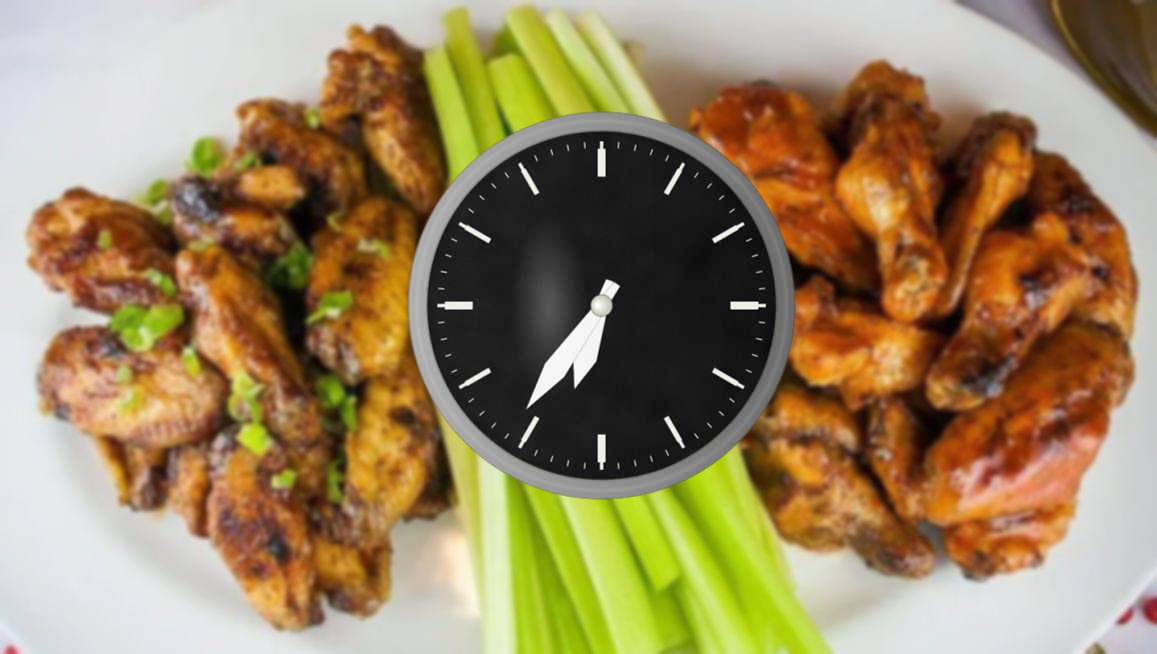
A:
h=6 m=36
